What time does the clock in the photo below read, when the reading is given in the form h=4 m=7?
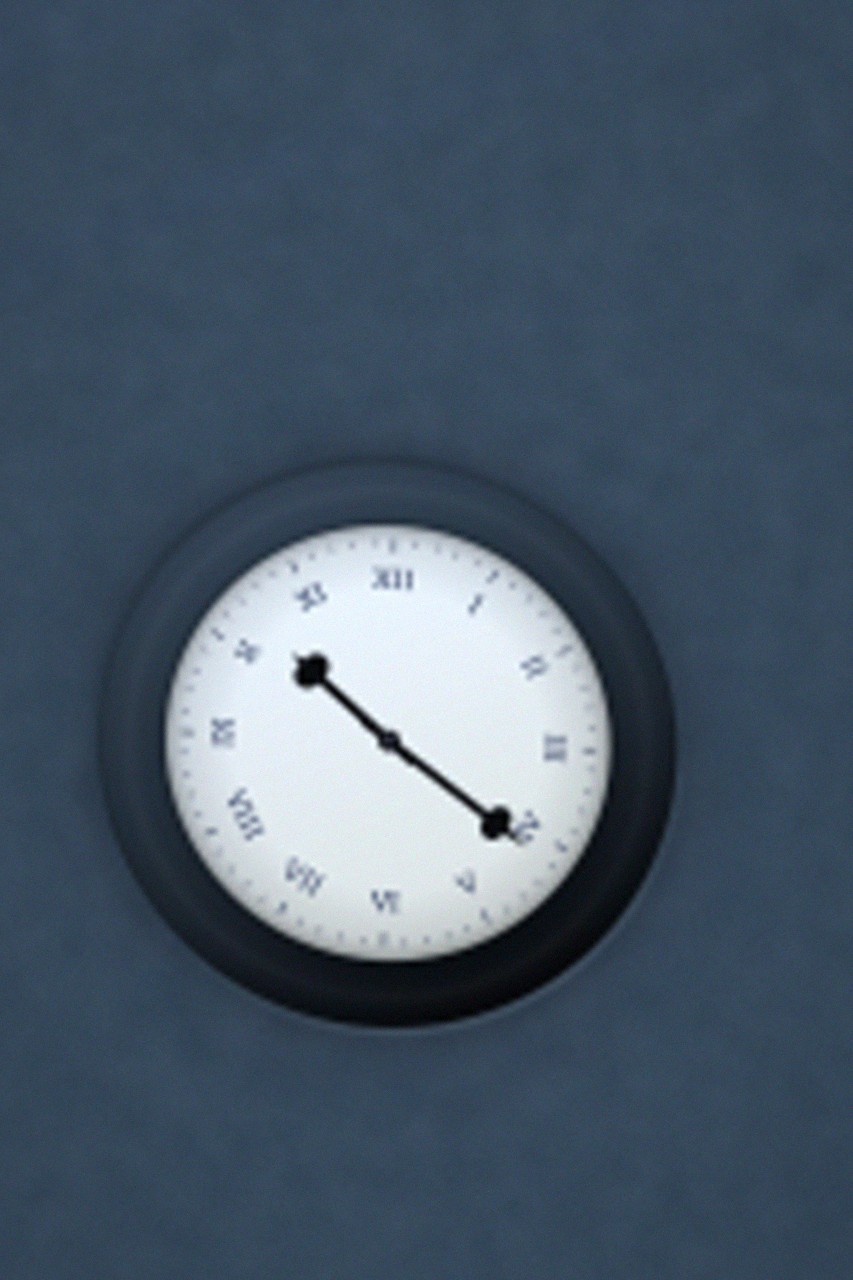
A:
h=10 m=21
